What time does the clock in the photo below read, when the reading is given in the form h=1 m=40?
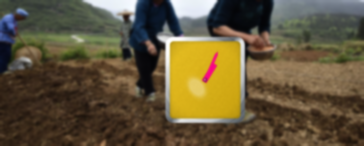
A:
h=1 m=4
